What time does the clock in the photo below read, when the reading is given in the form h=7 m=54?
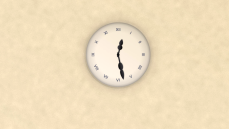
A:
h=12 m=28
